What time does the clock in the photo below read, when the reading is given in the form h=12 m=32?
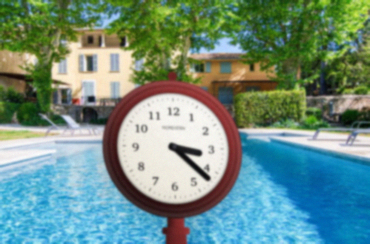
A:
h=3 m=22
